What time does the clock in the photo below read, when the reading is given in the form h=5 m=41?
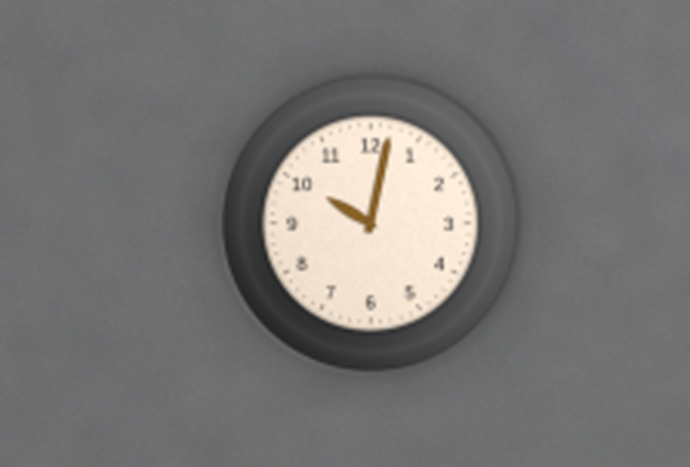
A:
h=10 m=2
